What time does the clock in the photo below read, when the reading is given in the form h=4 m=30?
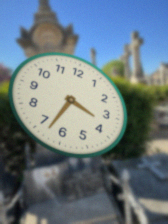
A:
h=3 m=33
